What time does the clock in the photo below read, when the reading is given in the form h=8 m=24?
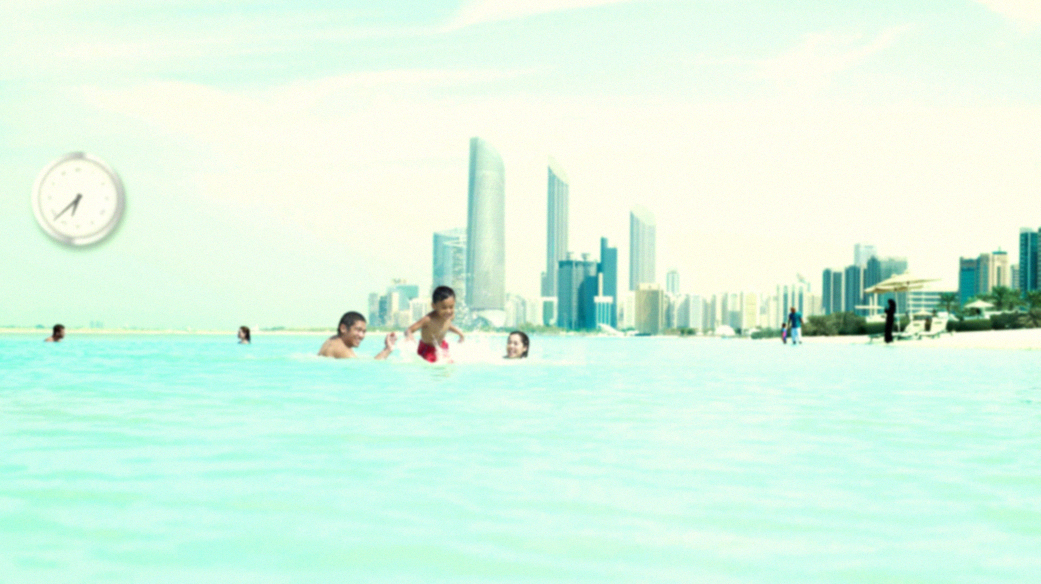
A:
h=6 m=38
